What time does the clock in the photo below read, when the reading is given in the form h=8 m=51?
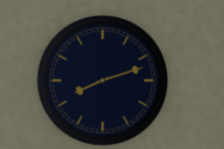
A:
h=8 m=12
